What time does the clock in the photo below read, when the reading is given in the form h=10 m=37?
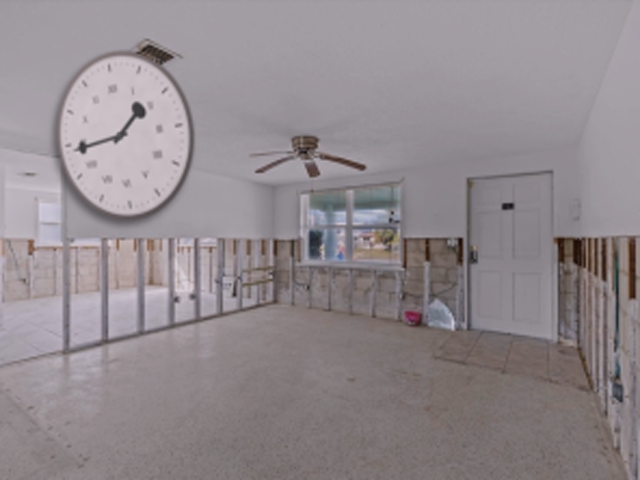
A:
h=1 m=44
